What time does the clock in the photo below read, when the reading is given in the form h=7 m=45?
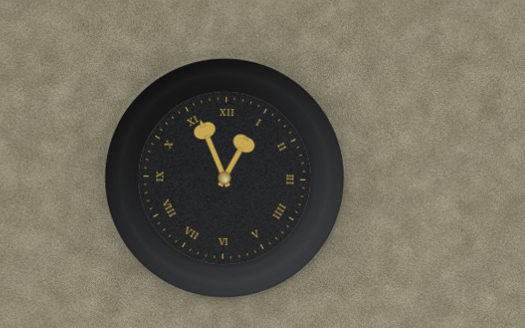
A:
h=12 m=56
